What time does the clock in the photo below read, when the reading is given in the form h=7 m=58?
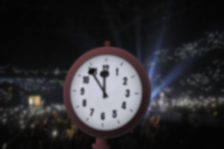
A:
h=11 m=54
